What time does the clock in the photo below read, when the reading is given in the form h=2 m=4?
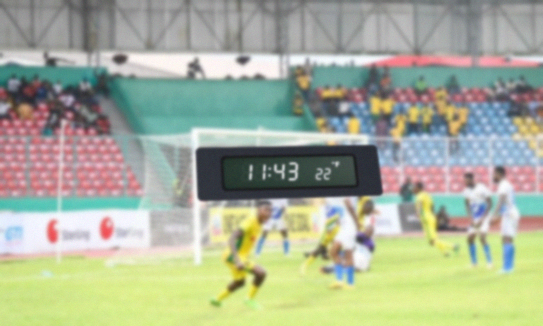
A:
h=11 m=43
